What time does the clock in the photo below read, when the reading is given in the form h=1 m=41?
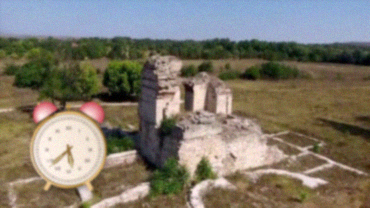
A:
h=5 m=38
